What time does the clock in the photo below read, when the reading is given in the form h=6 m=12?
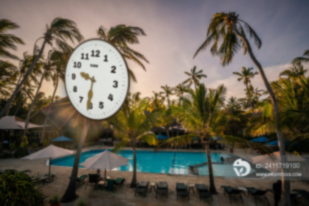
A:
h=9 m=31
